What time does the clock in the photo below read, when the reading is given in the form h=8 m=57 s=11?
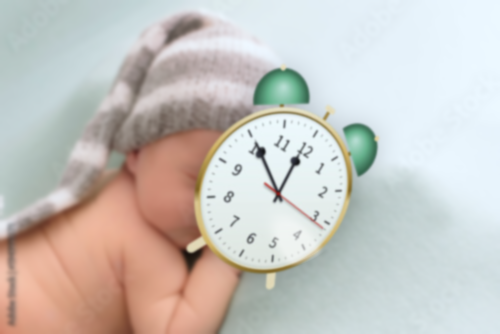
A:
h=11 m=50 s=16
